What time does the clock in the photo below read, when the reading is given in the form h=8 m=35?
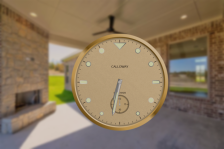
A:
h=6 m=32
